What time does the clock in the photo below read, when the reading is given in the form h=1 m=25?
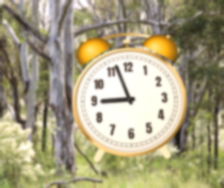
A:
h=8 m=57
